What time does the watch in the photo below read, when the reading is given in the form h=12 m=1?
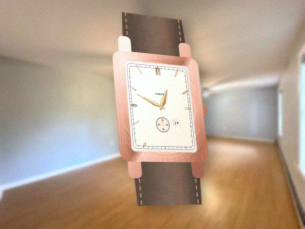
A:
h=12 m=49
